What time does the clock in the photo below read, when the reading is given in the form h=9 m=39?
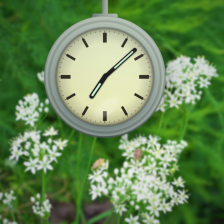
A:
h=7 m=8
